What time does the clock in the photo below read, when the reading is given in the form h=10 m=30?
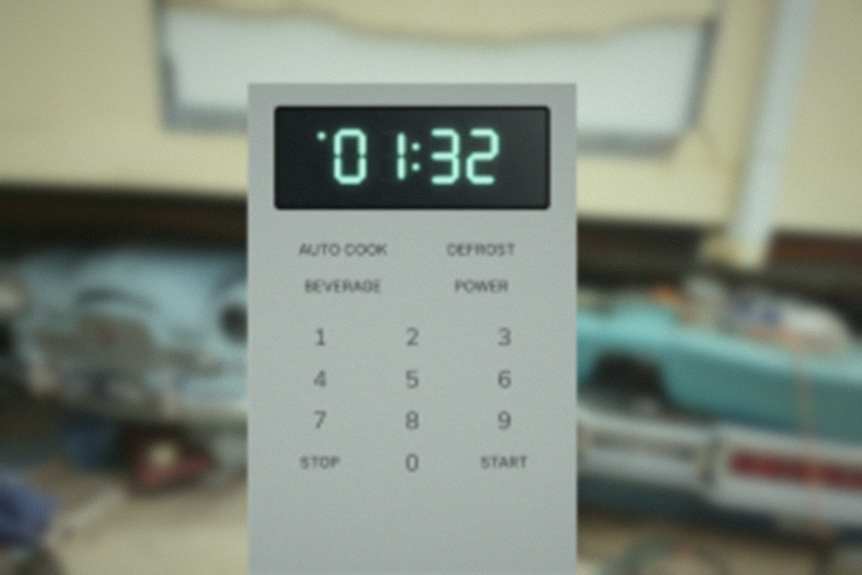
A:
h=1 m=32
